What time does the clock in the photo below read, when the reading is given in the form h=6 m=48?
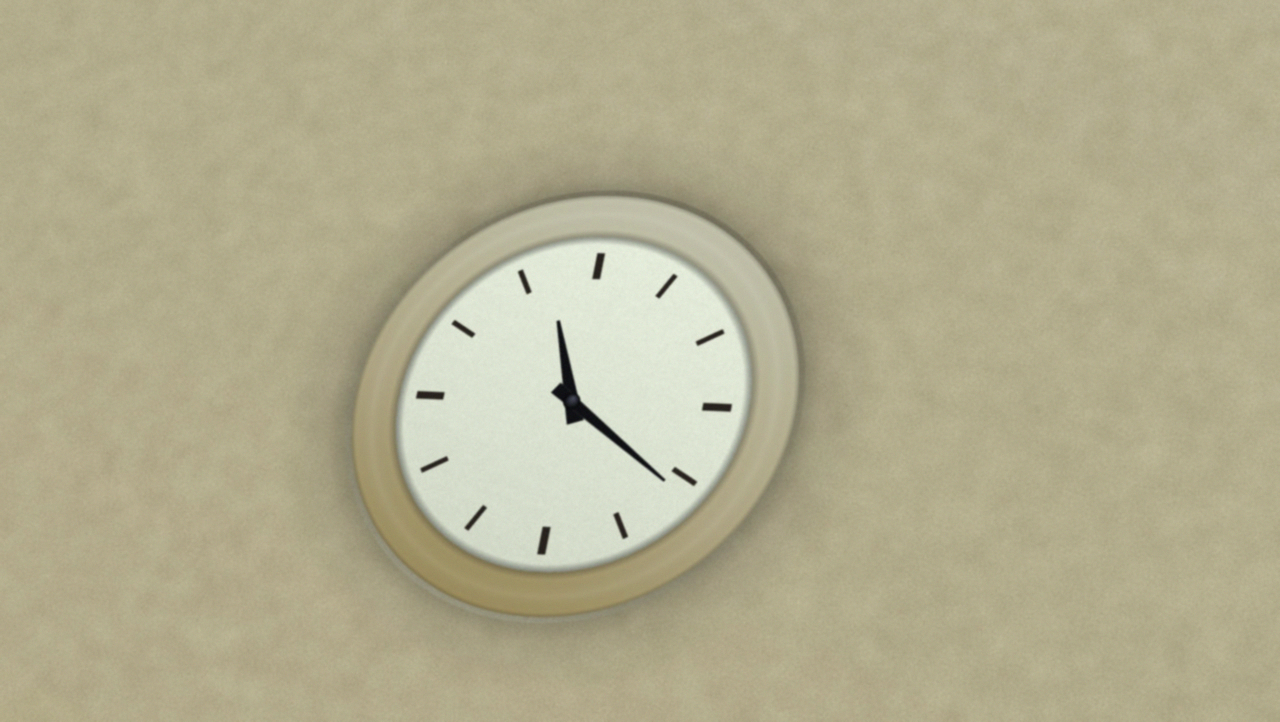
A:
h=11 m=21
